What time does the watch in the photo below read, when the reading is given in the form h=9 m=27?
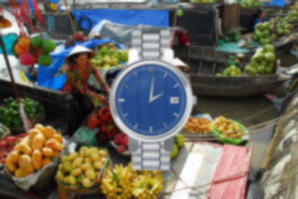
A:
h=2 m=1
